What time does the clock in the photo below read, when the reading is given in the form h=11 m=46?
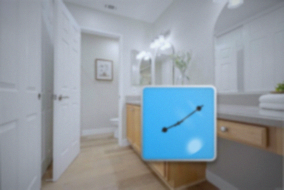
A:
h=8 m=9
